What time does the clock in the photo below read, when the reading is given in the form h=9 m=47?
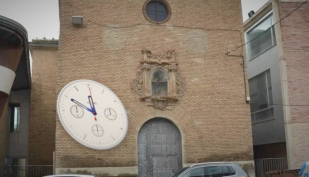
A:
h=11 m=50
